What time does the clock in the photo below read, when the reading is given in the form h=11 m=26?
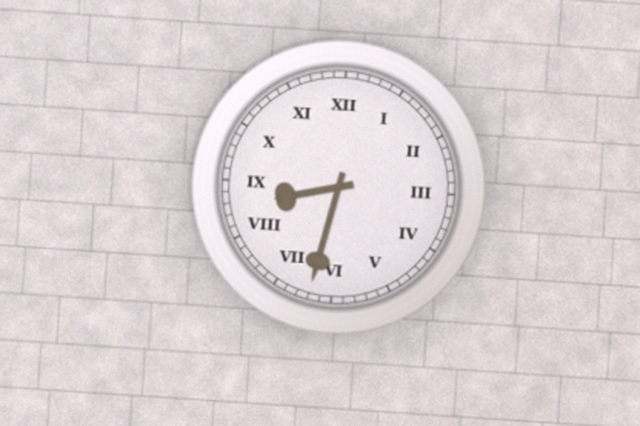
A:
h=8 m=32
